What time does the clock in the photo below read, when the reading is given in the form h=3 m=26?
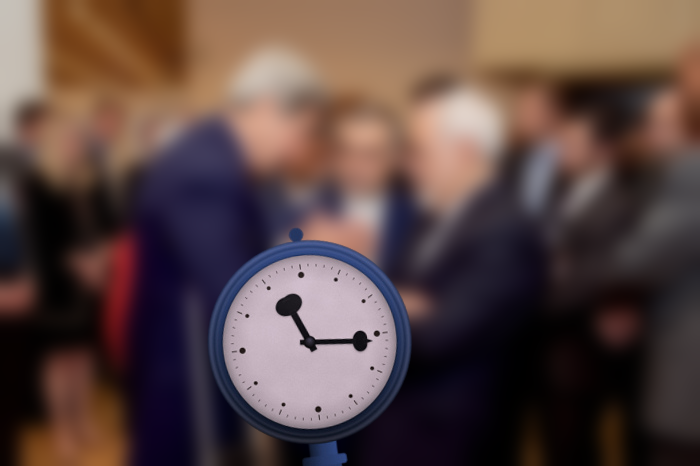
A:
h=11 m=16
